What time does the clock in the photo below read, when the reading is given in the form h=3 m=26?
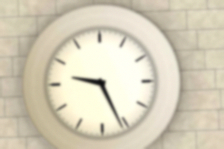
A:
h=9 m=26
